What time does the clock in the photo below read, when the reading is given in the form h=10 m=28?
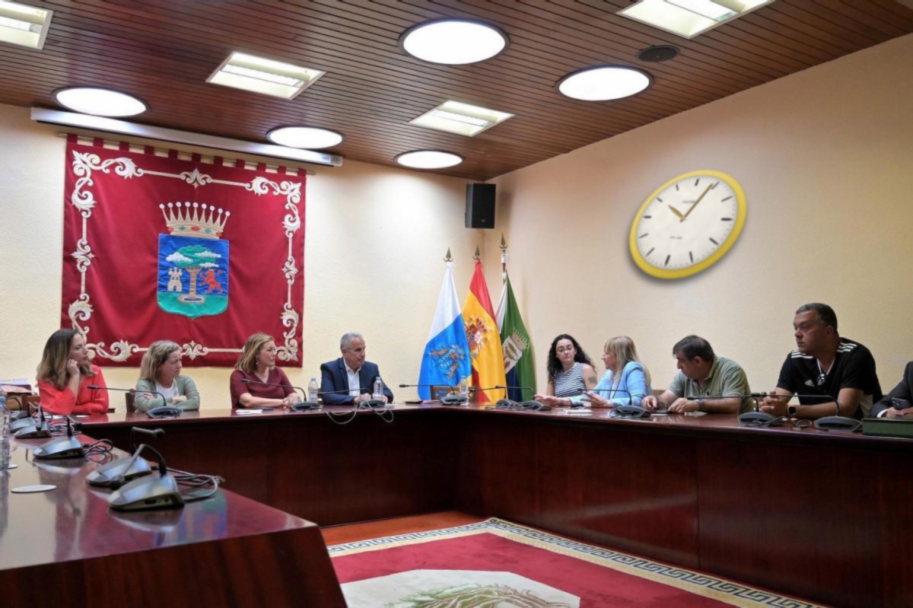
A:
h=10 m=4
